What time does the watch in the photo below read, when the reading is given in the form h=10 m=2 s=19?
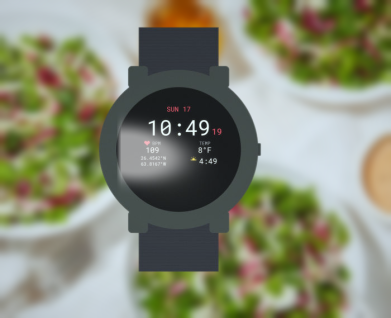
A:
h=10 m=49 s=19
